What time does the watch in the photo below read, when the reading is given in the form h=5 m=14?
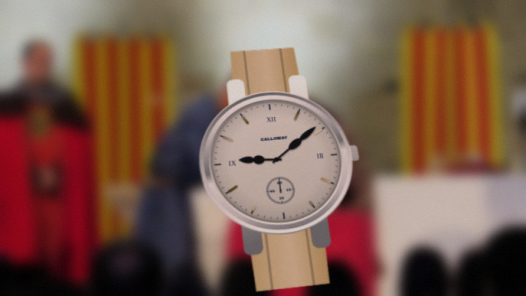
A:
h=9 m=9
